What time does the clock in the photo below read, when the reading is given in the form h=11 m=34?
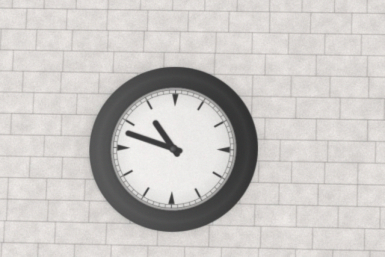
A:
h=10 m=48
